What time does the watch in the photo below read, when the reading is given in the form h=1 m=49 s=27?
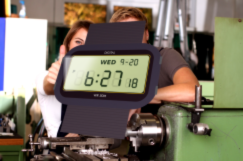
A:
h=6 m=27 s=18
